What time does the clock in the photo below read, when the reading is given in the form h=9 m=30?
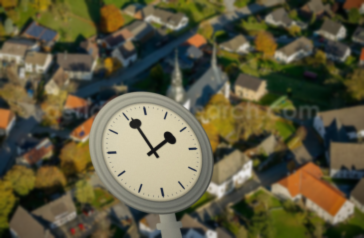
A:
h=1 m=56
